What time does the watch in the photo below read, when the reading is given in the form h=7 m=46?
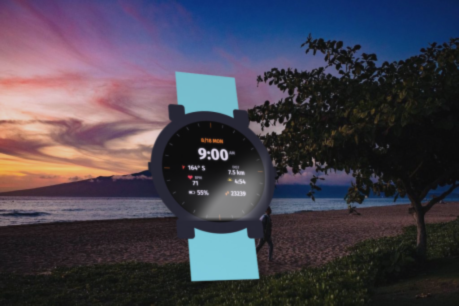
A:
h=9 m=0
